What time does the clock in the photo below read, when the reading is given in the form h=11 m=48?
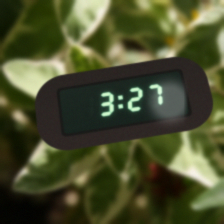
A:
h=3 m=27
